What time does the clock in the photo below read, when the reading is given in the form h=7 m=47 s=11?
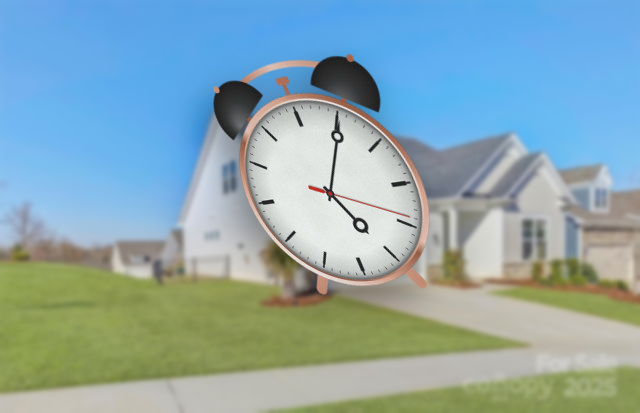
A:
h=5 m=5 s=19
